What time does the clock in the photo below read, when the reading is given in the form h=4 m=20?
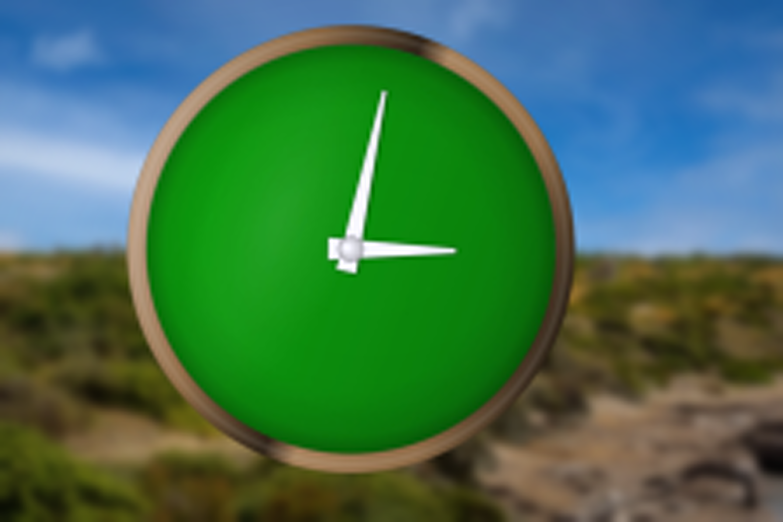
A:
h=3 m=2
